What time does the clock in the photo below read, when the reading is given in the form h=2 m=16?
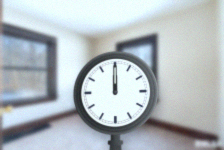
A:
h=12 m=0
